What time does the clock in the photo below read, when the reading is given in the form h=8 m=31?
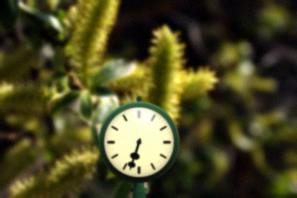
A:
h=6 m=33
